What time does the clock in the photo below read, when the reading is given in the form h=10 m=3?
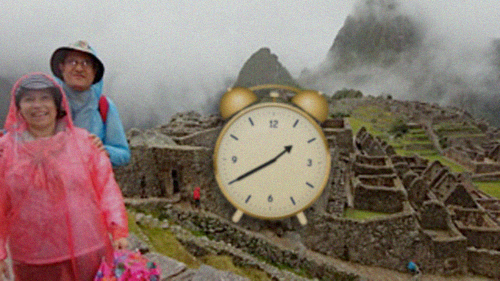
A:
h=1 m=40
